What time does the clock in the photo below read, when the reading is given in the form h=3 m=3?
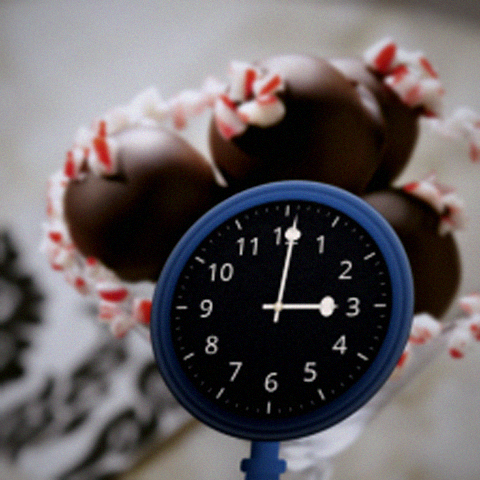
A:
h=3 m=1
